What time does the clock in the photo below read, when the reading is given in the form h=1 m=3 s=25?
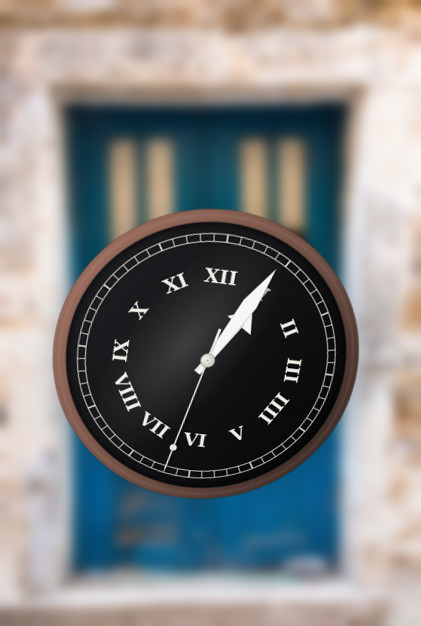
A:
h=1 m=4 s=32
